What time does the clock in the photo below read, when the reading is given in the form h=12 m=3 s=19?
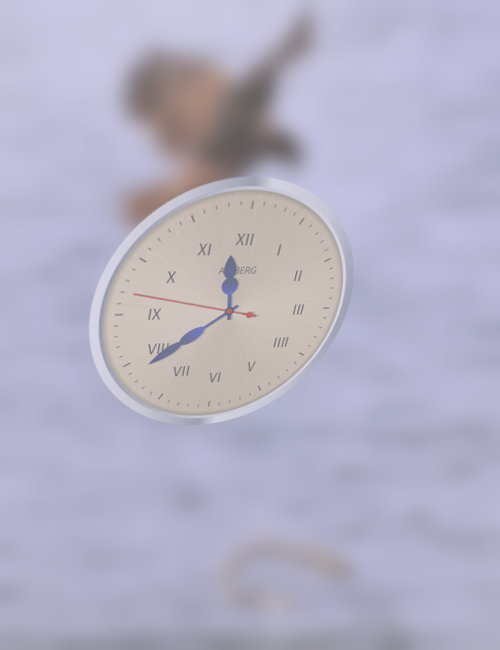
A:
h=11 m=38 s=47
